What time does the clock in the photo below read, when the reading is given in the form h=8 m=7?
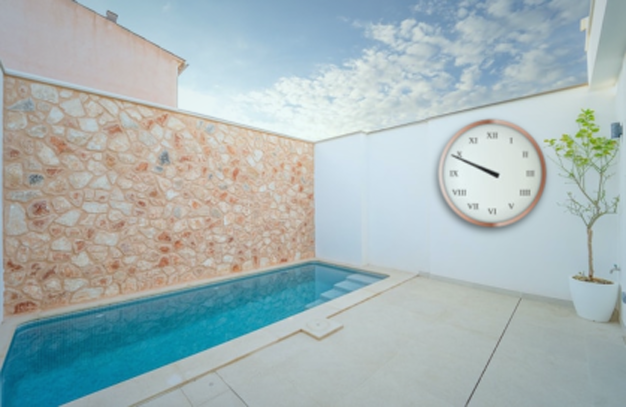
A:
h=9 m=49
